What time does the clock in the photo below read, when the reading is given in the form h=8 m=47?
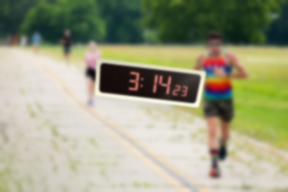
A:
h=3 m=14
